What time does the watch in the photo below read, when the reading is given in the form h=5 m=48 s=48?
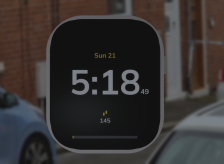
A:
h=5 m=18 s=49
